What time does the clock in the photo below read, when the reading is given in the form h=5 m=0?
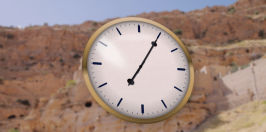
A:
h=7 m=5
